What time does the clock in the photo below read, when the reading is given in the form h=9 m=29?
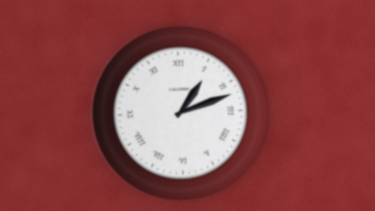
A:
h=1 m=12
